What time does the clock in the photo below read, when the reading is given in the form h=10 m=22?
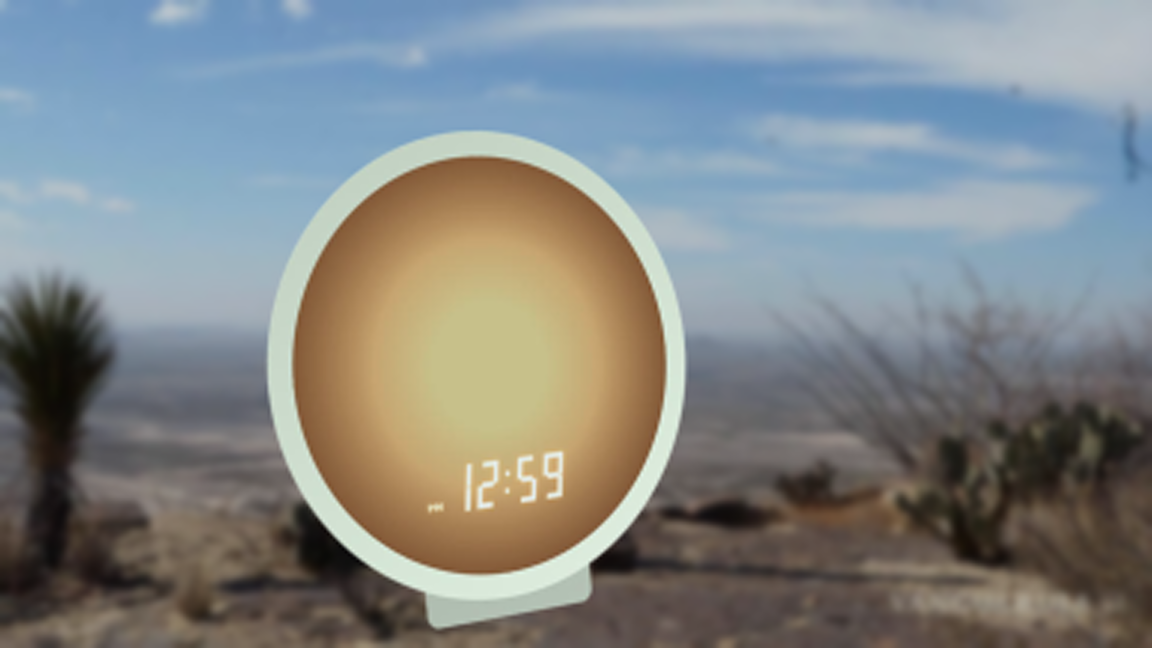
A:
h=12 m=59
